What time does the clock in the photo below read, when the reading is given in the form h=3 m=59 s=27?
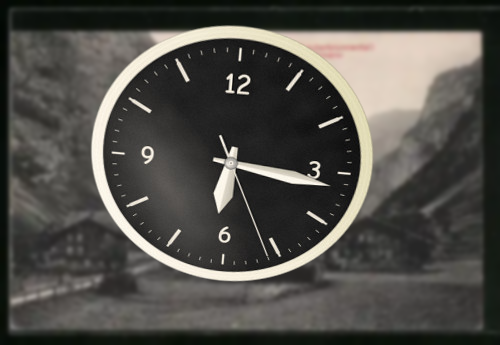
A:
h=6 m=16 s=26
